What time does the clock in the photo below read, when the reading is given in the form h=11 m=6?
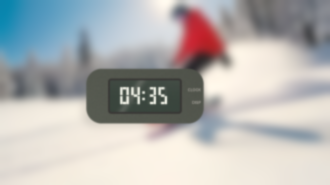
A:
h=4 m=35
